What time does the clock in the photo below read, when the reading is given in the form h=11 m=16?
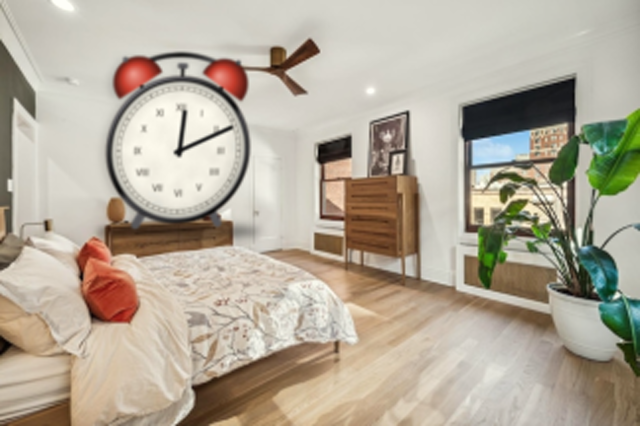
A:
h=12 m=11
